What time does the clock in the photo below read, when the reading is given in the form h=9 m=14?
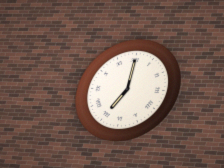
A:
h=7 m=0
